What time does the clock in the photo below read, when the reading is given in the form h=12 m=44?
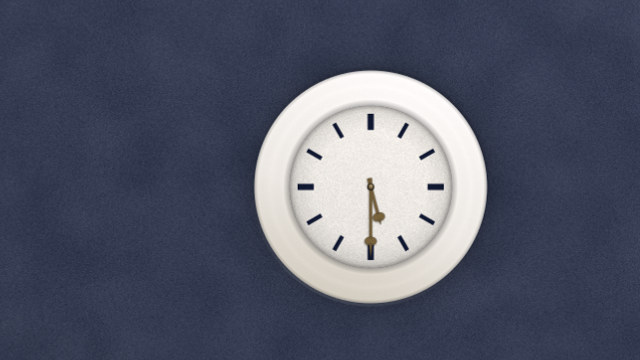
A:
h=5 m=30
